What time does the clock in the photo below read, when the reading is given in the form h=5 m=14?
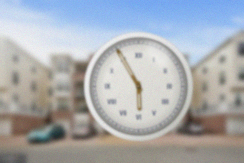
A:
h=5 m=55
